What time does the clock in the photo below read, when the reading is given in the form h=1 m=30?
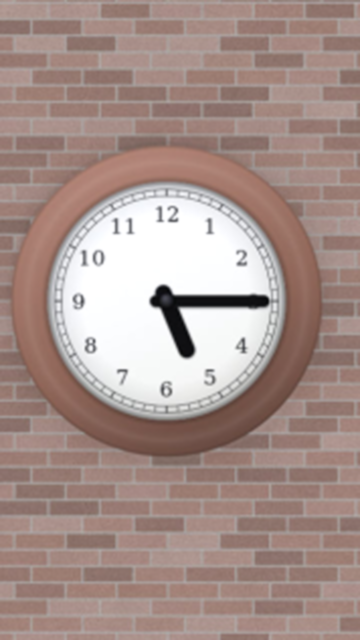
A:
h=5 m=15
